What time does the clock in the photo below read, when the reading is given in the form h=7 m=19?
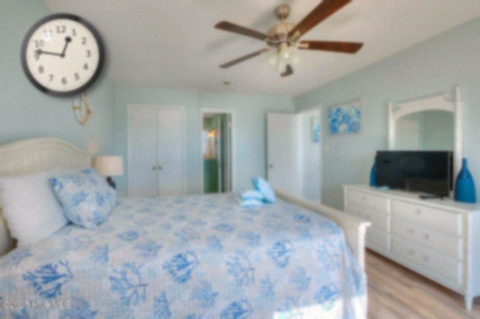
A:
h=12 m=47
